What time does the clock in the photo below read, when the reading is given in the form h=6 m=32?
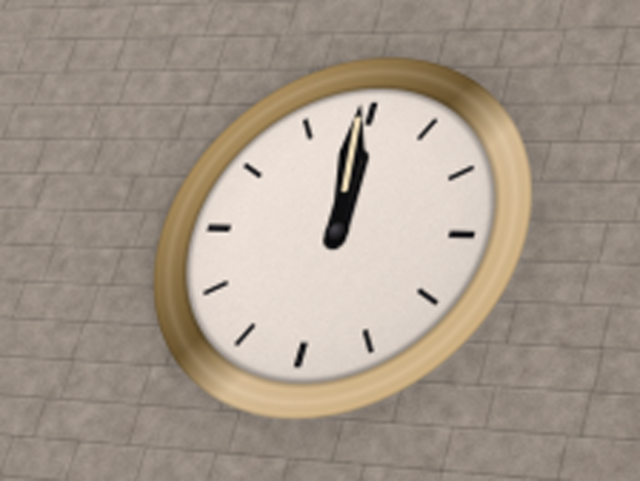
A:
h=11 m=59
